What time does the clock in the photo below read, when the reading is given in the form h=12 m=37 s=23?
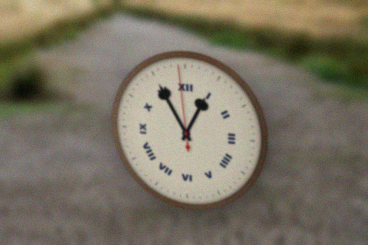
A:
h=12 m=54 s=59
